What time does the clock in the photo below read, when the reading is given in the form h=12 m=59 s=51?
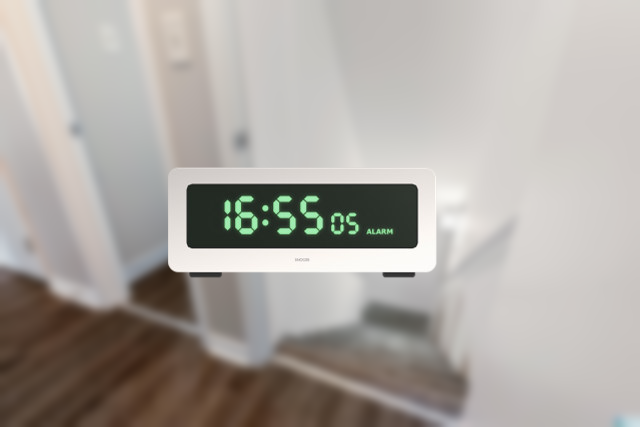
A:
h=16 m=55 s=5
